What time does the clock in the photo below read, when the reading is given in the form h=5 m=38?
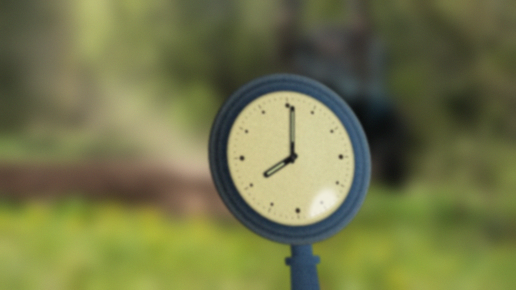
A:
h=8 m=1
